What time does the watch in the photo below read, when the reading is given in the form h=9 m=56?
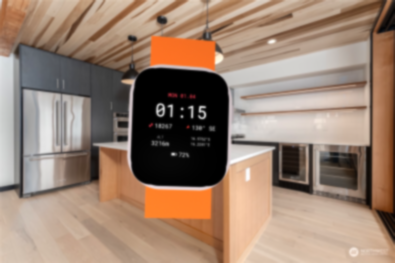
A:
h=1 m=15
